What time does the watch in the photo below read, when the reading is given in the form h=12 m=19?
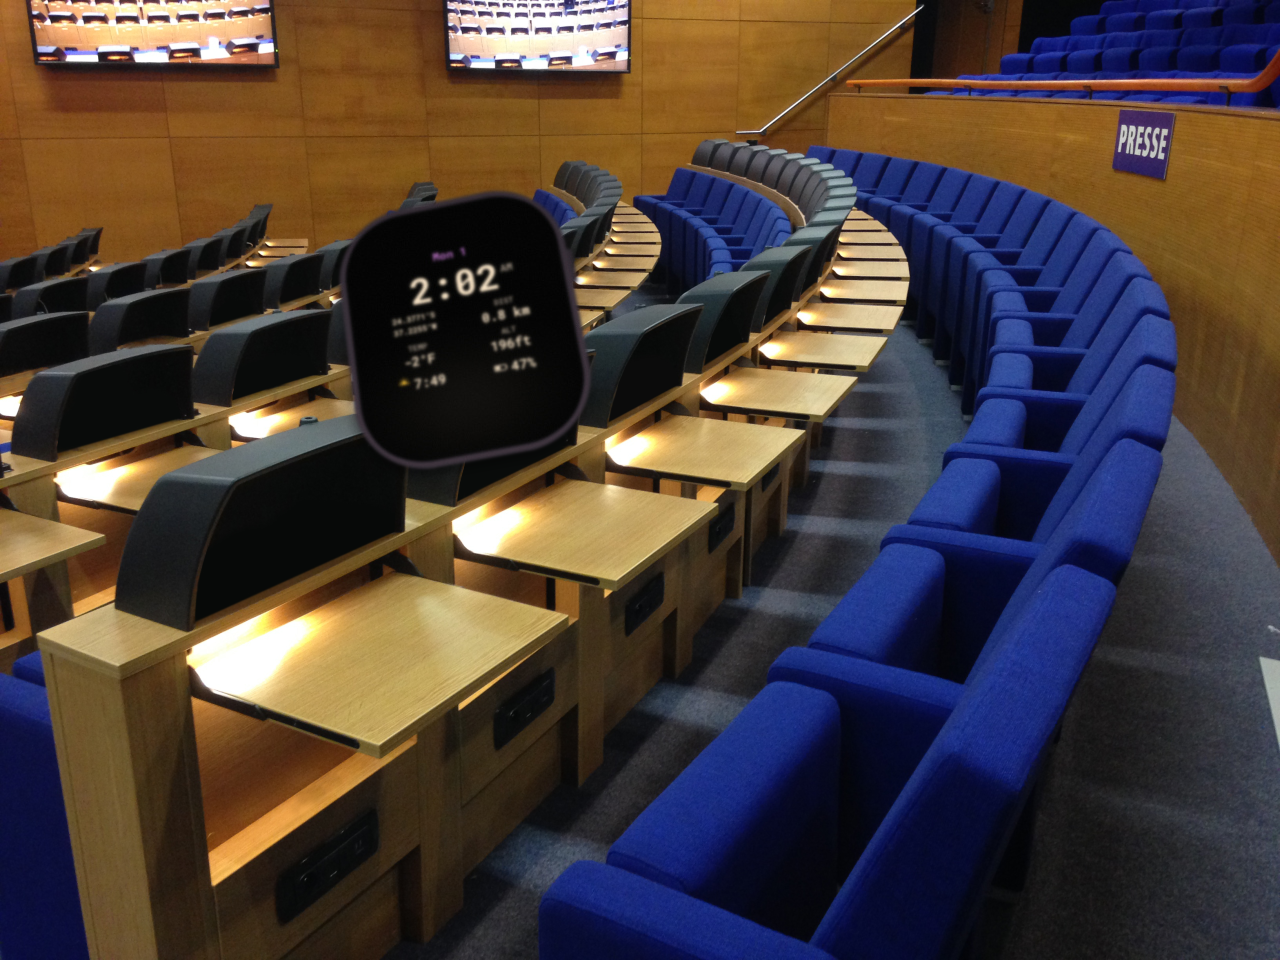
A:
h=2 m=2
